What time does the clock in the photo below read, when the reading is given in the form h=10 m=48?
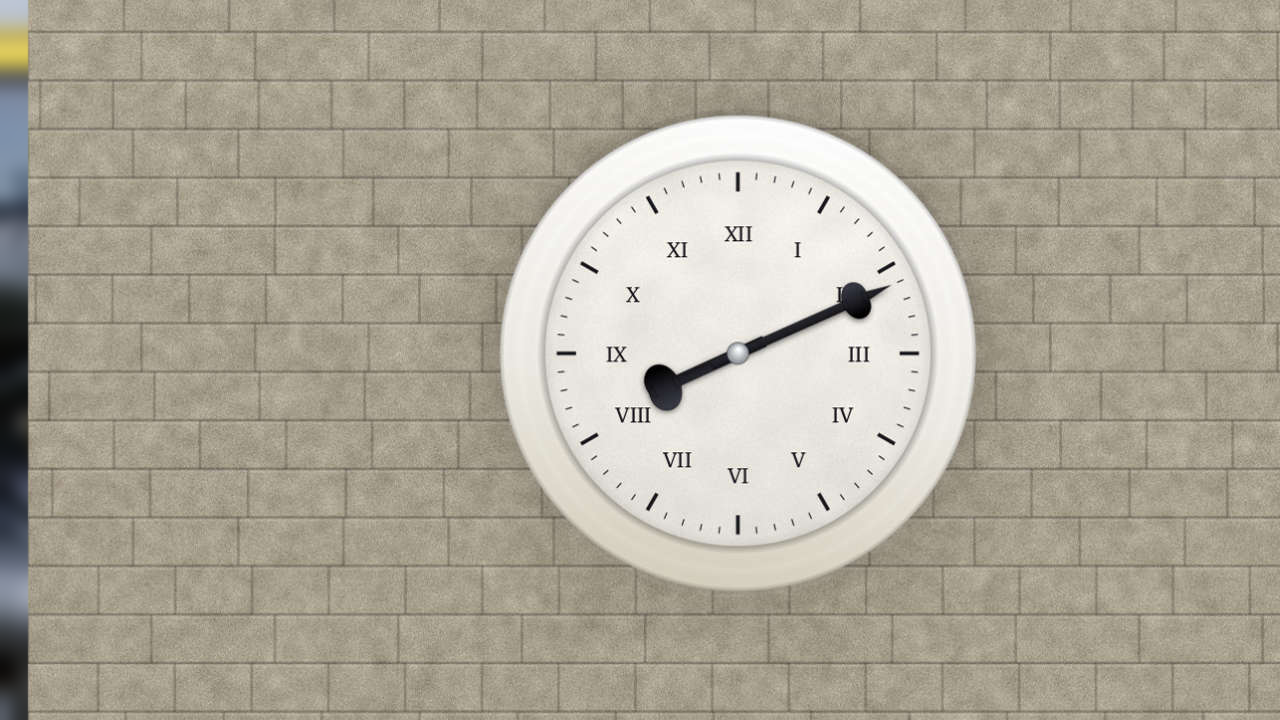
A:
h=8 m=11
